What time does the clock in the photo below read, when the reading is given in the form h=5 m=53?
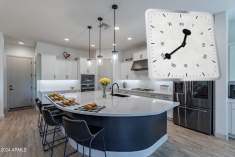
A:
h=12 m=39
